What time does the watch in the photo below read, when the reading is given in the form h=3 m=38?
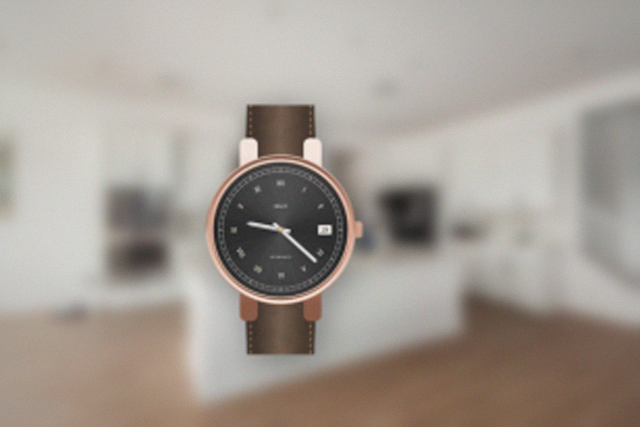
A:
h=9 m=22
